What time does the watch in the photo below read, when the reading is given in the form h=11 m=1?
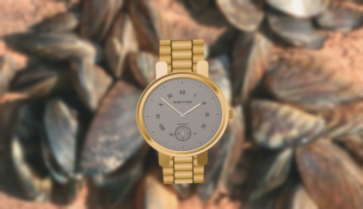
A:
h=1 m=52
